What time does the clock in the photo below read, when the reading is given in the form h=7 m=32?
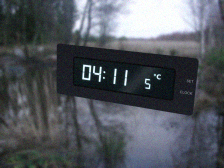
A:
h=4 m=11
